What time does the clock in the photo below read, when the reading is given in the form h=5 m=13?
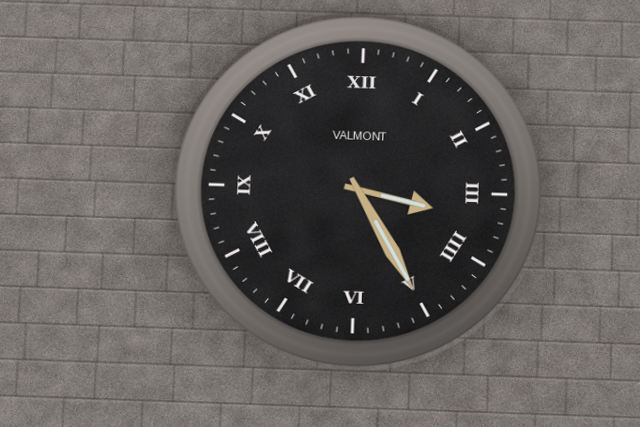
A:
h=3 m=25
